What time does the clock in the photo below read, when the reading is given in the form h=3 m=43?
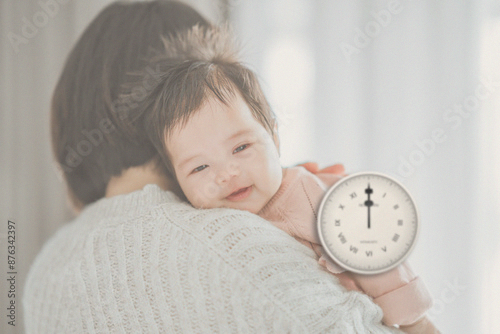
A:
h=12 m=0
